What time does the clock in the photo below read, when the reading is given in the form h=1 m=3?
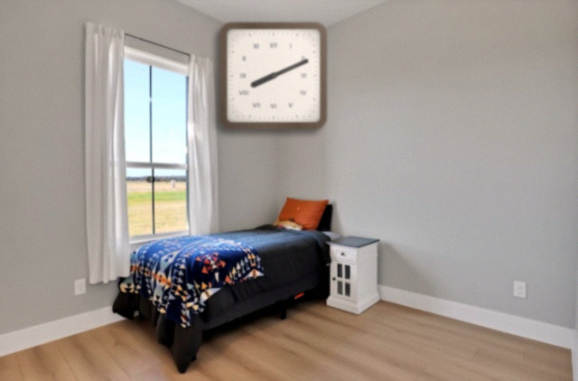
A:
h=8 m=11
